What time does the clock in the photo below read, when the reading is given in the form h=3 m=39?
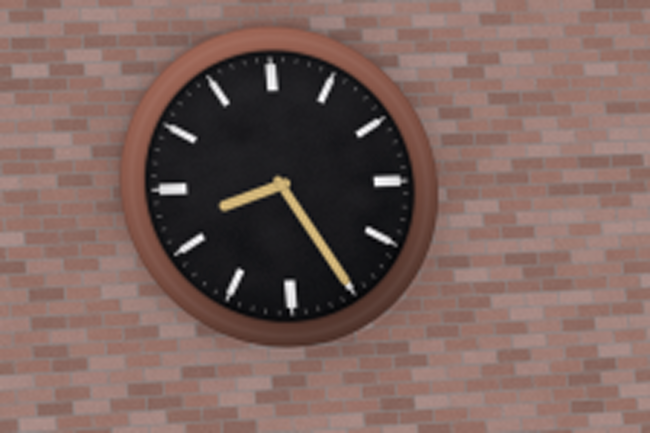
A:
h=8 m=25
